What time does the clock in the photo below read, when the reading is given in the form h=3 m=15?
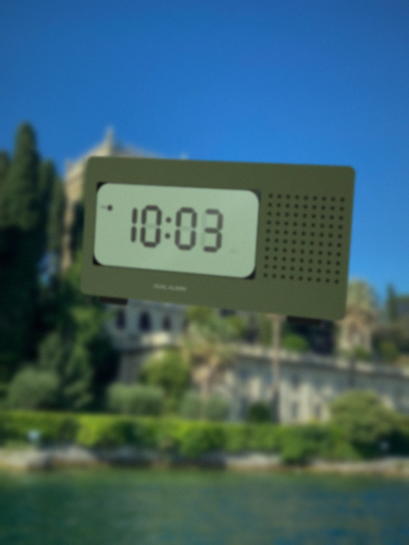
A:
h=10 m=3
